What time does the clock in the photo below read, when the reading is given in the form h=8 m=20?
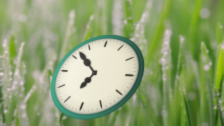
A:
h=6 m=52
